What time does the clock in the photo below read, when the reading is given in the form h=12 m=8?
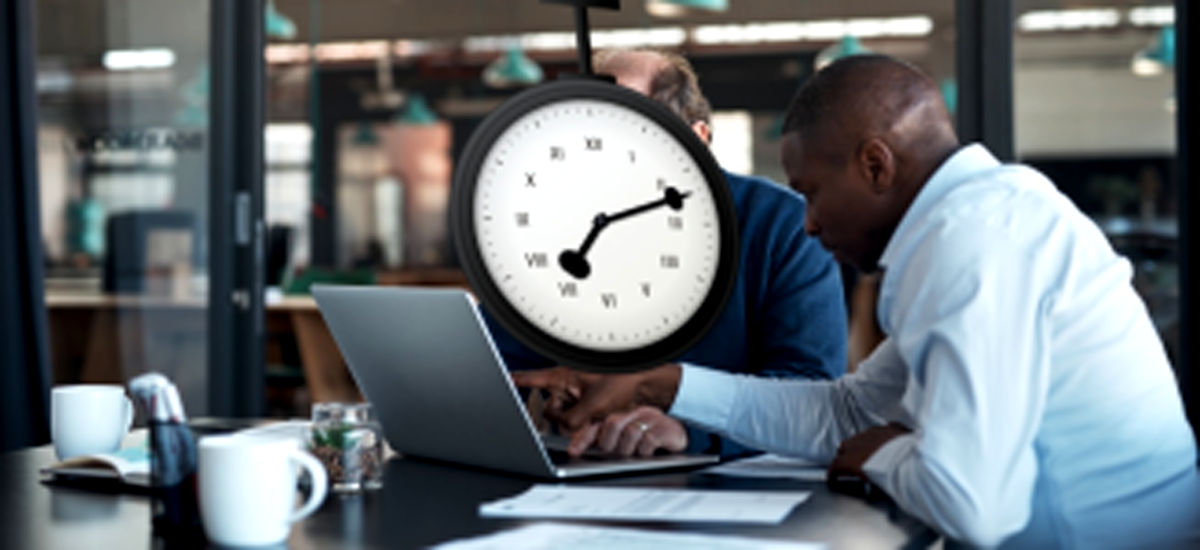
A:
h=7 m=12
